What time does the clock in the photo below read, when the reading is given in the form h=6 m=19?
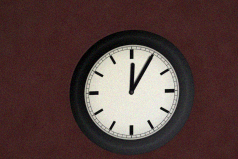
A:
h=12 m=5
